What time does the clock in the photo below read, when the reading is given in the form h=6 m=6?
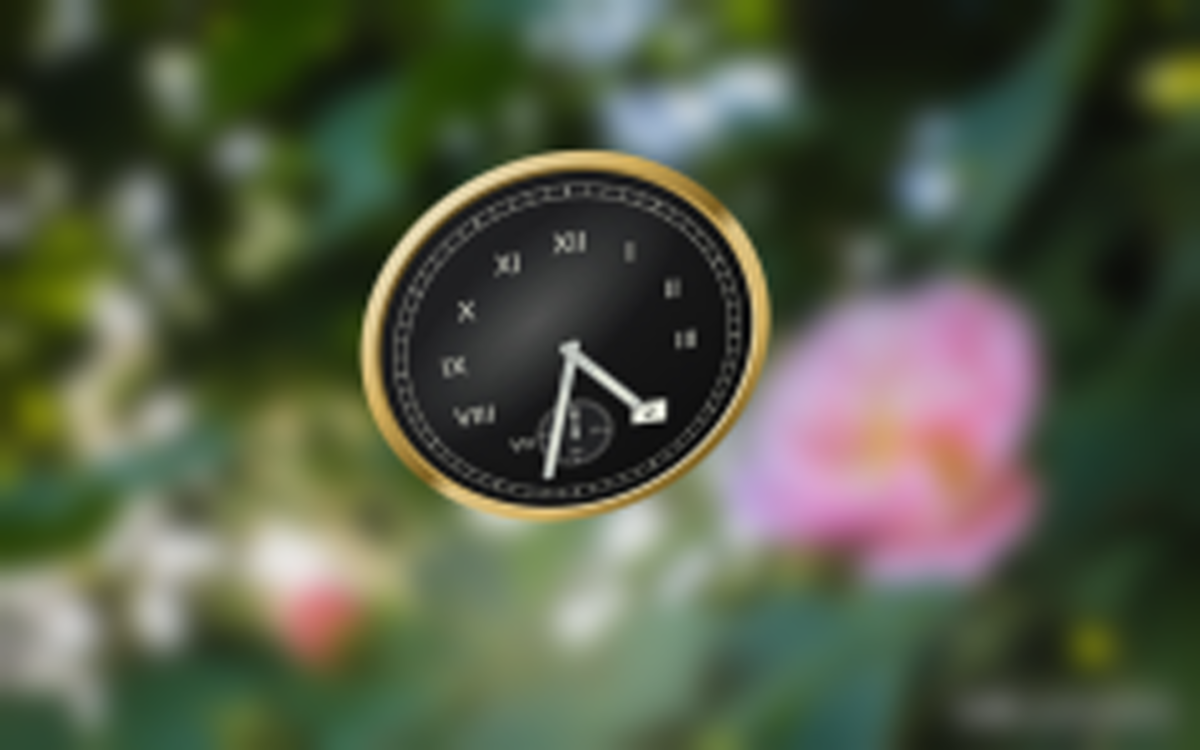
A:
h=4 m=32
